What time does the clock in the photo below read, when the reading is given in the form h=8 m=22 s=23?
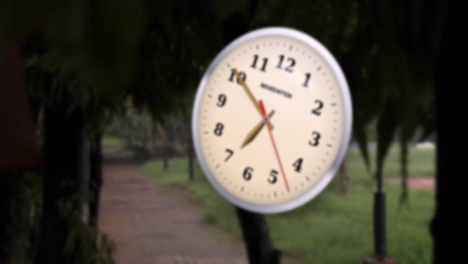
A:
h=6 m=50 s=23
